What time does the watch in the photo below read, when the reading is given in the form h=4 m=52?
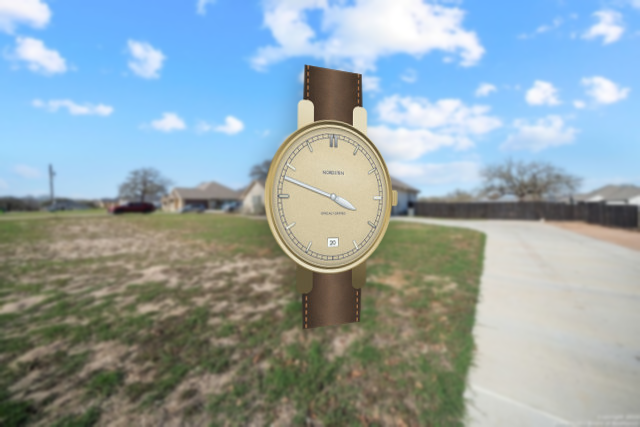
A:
h=3 m=48
